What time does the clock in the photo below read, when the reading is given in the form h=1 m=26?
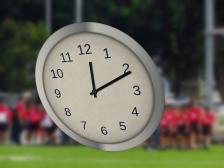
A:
h=12 m=11
